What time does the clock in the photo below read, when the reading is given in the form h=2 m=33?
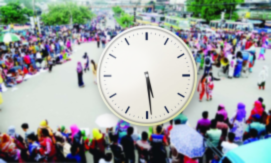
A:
h=5 m=29
